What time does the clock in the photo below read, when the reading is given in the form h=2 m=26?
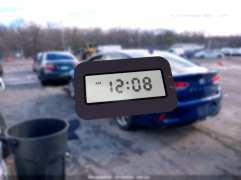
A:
h=12 m=8
